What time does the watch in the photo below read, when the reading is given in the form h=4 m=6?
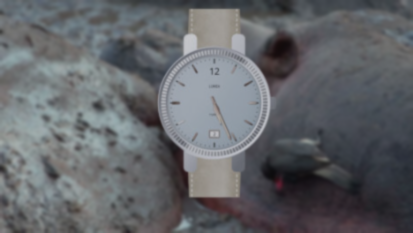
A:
h=5 m=26
